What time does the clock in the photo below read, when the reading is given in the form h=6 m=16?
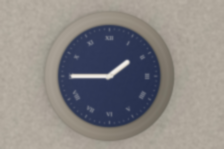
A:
h=1 m=45
